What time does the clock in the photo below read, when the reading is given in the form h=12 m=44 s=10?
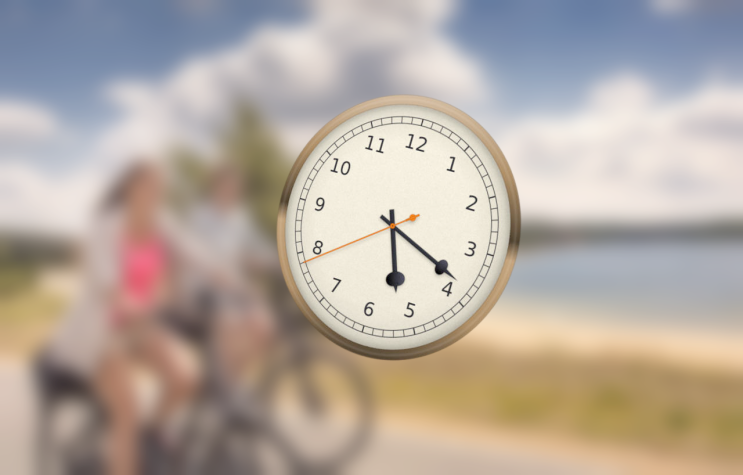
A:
h=5 m=18 s=39
